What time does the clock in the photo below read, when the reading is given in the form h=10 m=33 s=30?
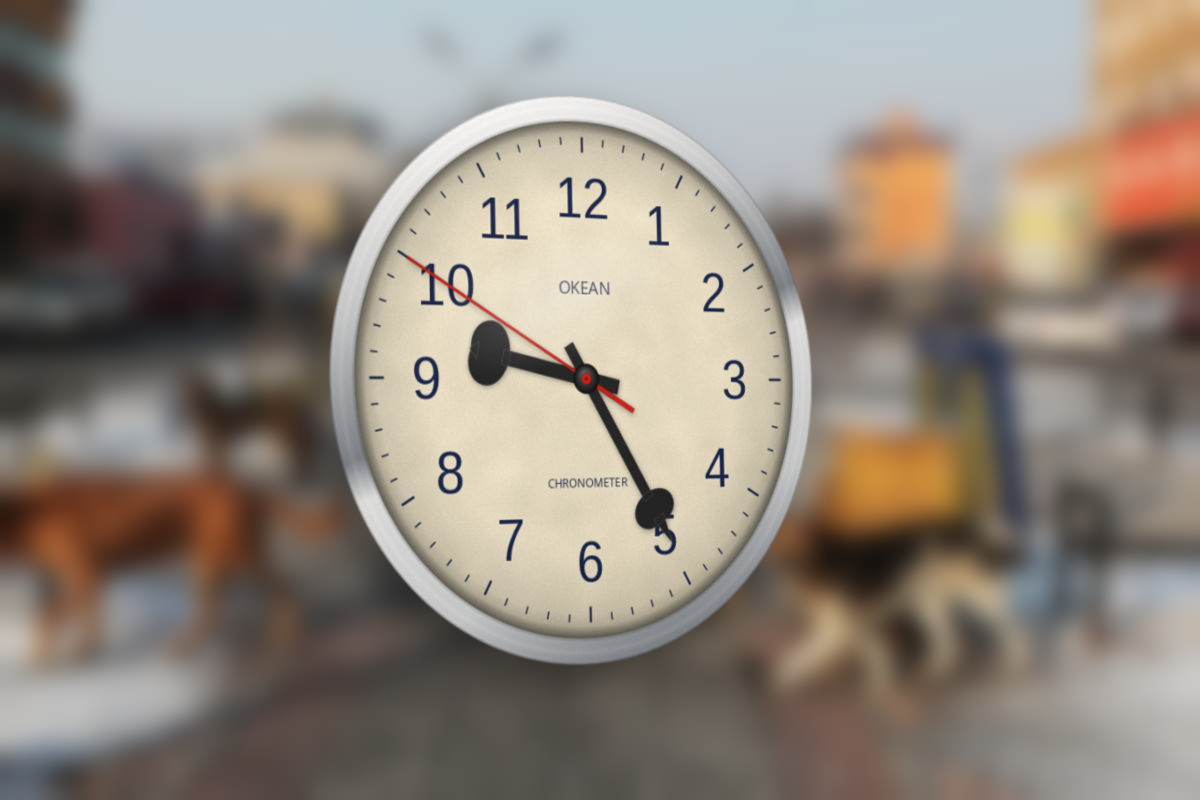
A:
h=9 m=24 s=50
